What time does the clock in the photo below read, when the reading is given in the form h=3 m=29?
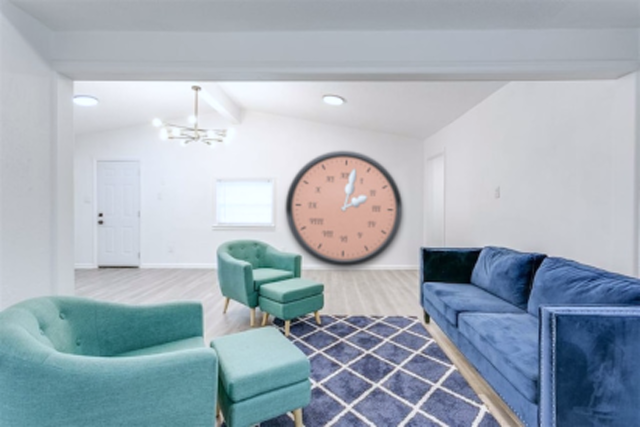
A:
h=2 m=2
